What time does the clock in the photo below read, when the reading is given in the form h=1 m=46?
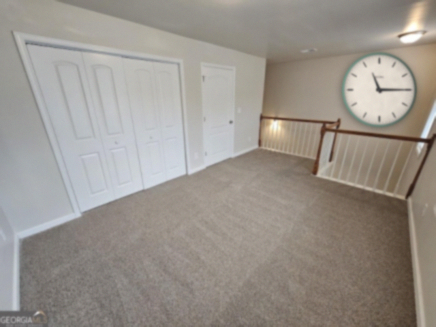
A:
h=11 m=15
